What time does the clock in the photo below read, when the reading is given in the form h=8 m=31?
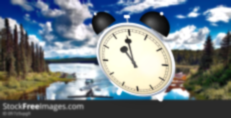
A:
h=10 m=59
